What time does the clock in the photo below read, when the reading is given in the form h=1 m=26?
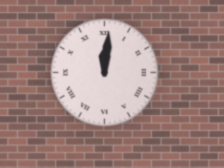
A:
h=12 m=1
